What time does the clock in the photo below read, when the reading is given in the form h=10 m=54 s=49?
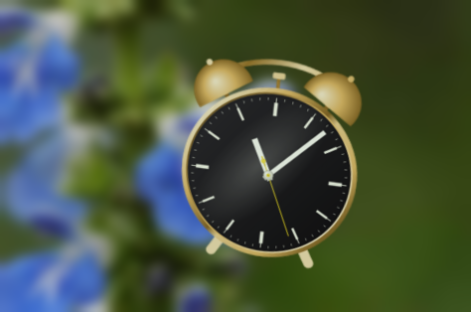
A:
h=11 m=7 s=26
